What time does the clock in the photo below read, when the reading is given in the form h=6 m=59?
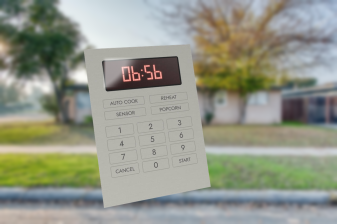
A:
h=6 m=56
